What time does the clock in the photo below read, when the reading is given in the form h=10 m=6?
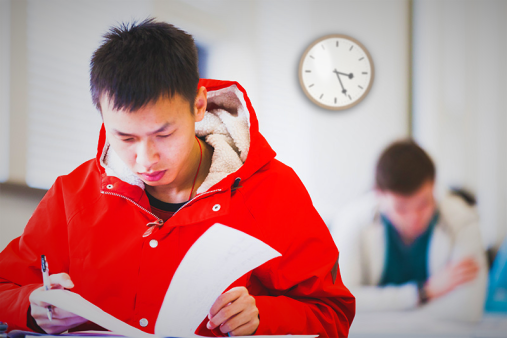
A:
h=3 m=26
